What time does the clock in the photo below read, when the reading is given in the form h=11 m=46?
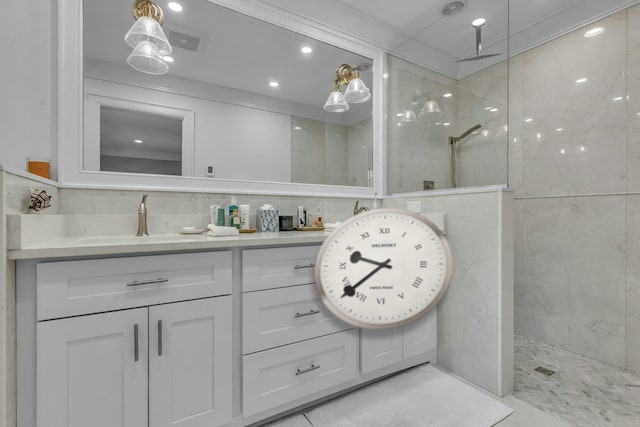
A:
h=9 m=38
